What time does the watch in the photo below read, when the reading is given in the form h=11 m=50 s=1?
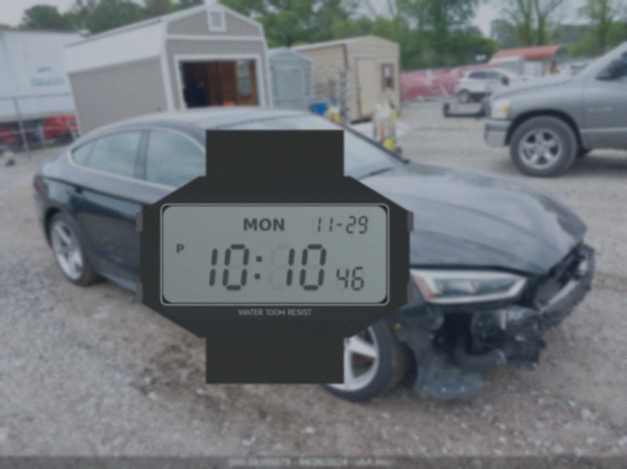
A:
h=10 m=10 s=46
